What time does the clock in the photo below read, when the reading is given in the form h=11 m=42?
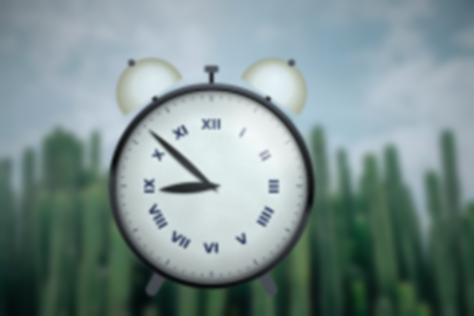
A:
h=8 m=52
